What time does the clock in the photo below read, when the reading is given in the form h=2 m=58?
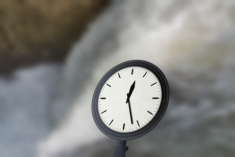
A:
h=12 m=27
